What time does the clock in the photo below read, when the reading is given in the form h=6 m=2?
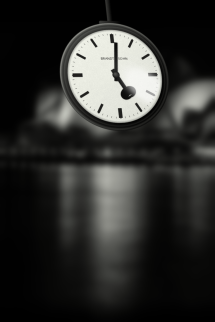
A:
h=5 m=1
